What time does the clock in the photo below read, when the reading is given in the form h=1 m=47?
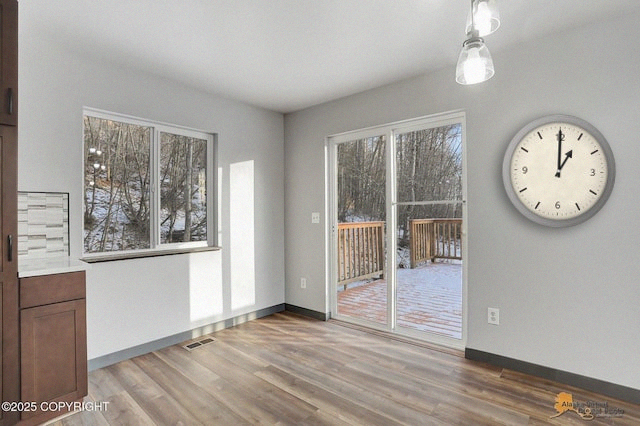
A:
h=1 m=0
